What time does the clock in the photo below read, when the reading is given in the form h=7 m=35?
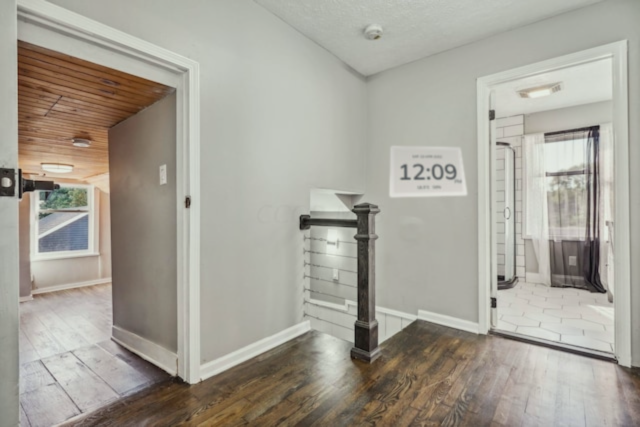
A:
h=12 m=9
